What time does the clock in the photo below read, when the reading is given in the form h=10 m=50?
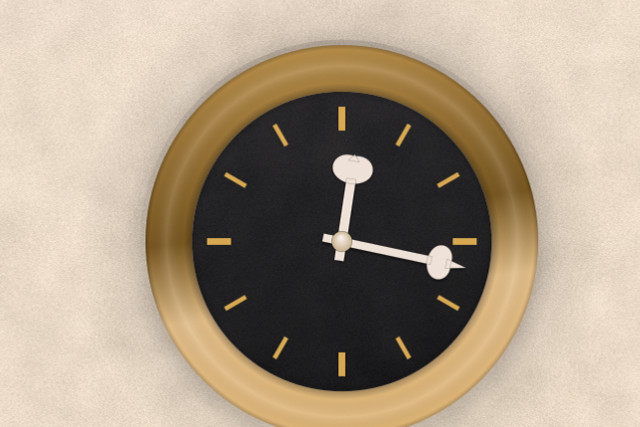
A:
h=12 m=17
